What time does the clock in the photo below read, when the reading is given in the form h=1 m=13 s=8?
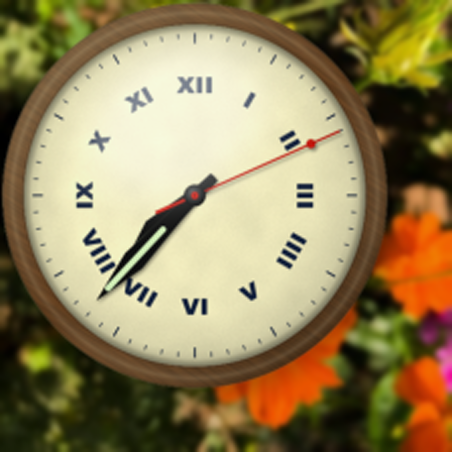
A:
h=7 m=37 s=11
